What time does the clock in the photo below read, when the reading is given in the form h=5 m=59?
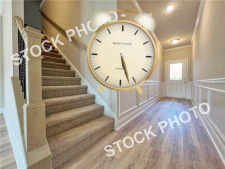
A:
h=5 m=27
